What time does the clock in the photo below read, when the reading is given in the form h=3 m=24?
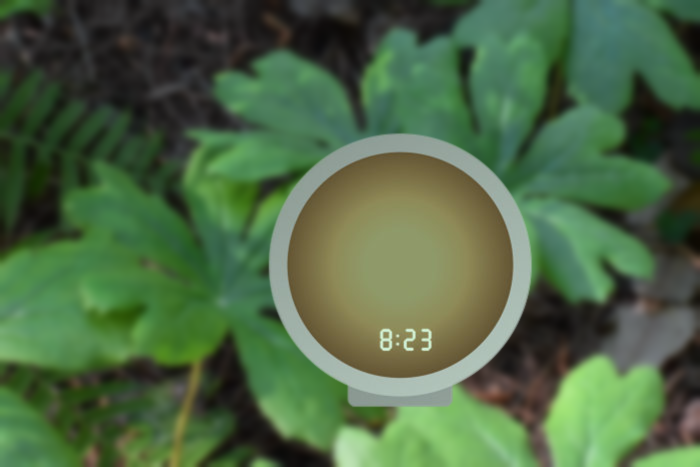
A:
h=8 m=23
